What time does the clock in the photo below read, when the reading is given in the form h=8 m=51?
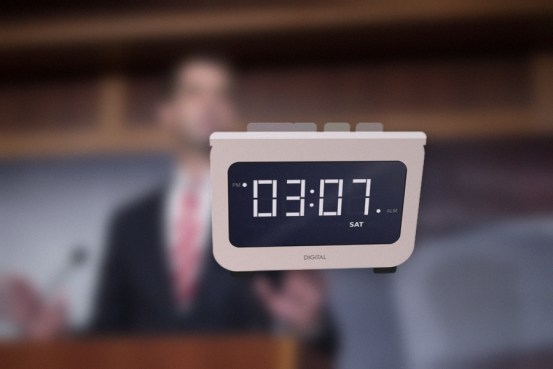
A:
h=3 m=7
